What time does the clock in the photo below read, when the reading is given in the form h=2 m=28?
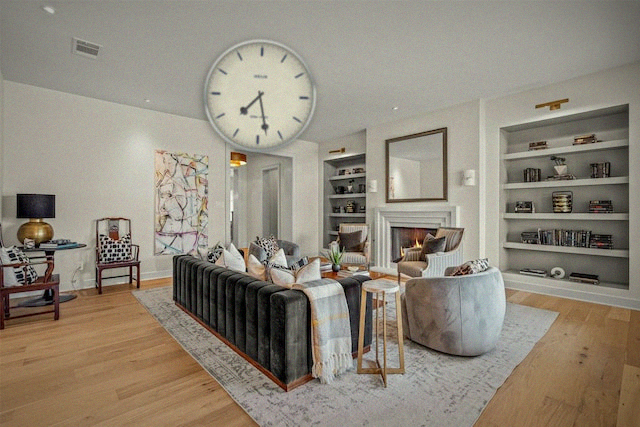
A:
h=7 m=28
